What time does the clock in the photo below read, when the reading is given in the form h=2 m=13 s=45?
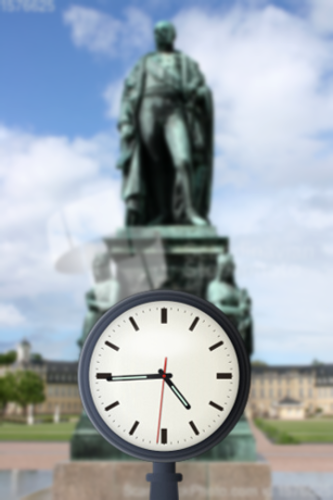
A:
h=4 m=44 s=31
